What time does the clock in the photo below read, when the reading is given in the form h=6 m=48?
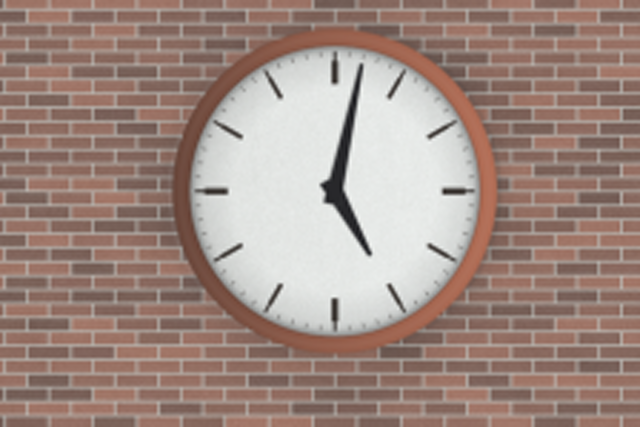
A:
h=5 m=2
